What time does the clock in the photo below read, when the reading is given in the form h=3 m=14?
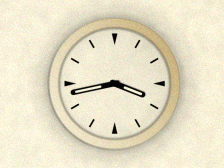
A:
h=3 m=43
